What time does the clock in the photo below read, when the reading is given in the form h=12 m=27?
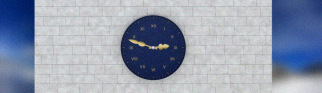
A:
h=2 m=48
